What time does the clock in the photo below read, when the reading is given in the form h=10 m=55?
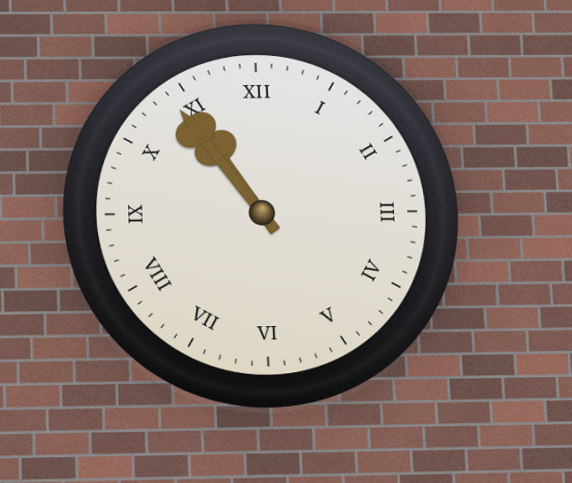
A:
h=10 m=54
